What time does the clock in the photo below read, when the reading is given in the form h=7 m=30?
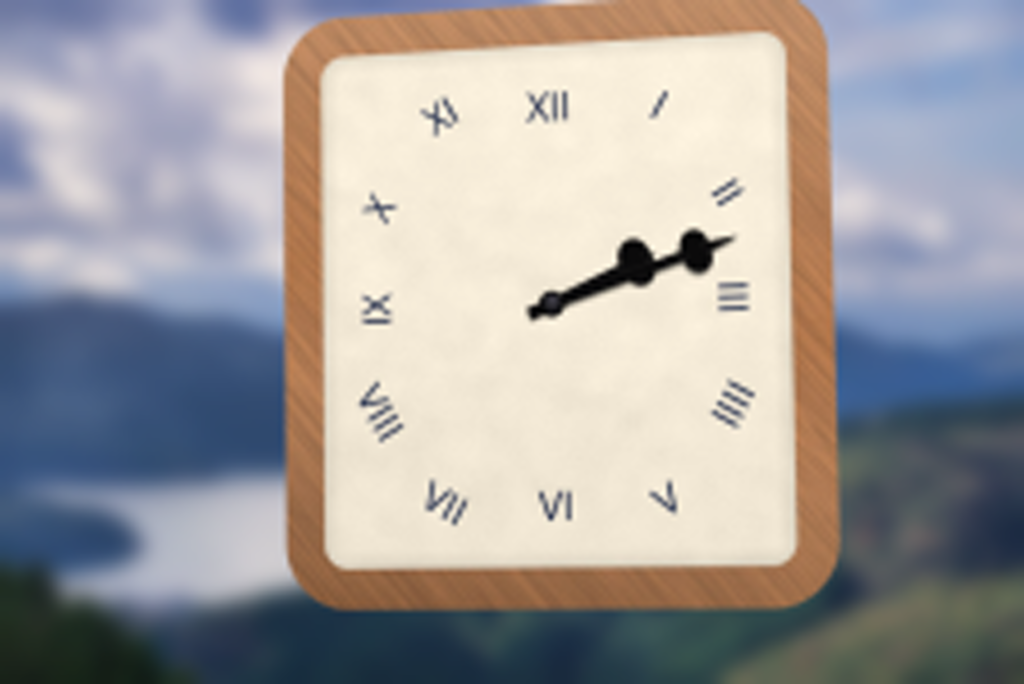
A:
h=2 m=12
